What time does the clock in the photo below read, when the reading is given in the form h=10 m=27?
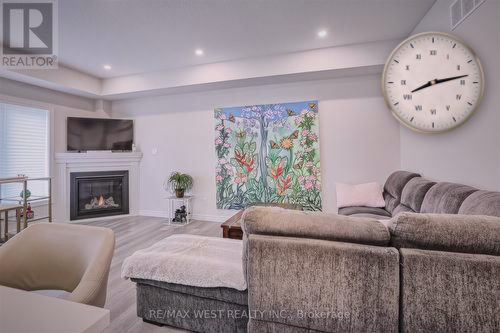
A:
h=8 m=13
